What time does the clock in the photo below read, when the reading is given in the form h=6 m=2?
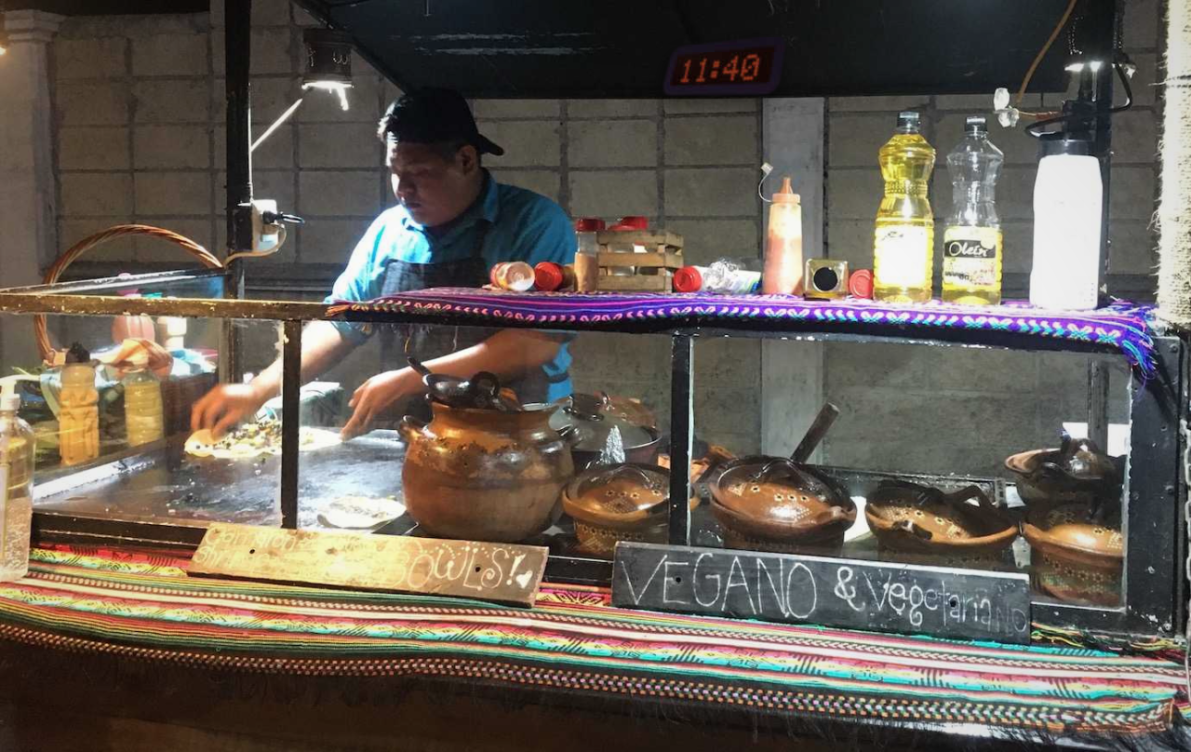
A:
h=11 m=40
